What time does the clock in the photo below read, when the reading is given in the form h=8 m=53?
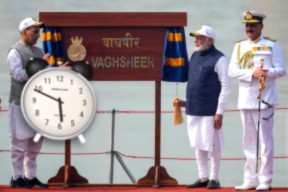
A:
h=5 m=49
